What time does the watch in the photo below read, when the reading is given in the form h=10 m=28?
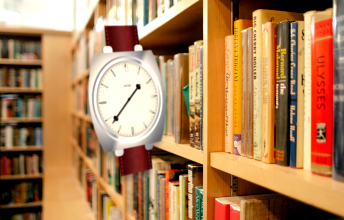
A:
h=1 m=38
